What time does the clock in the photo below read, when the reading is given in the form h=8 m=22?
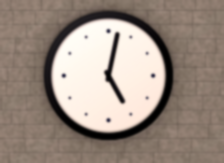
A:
h=5 m=2
